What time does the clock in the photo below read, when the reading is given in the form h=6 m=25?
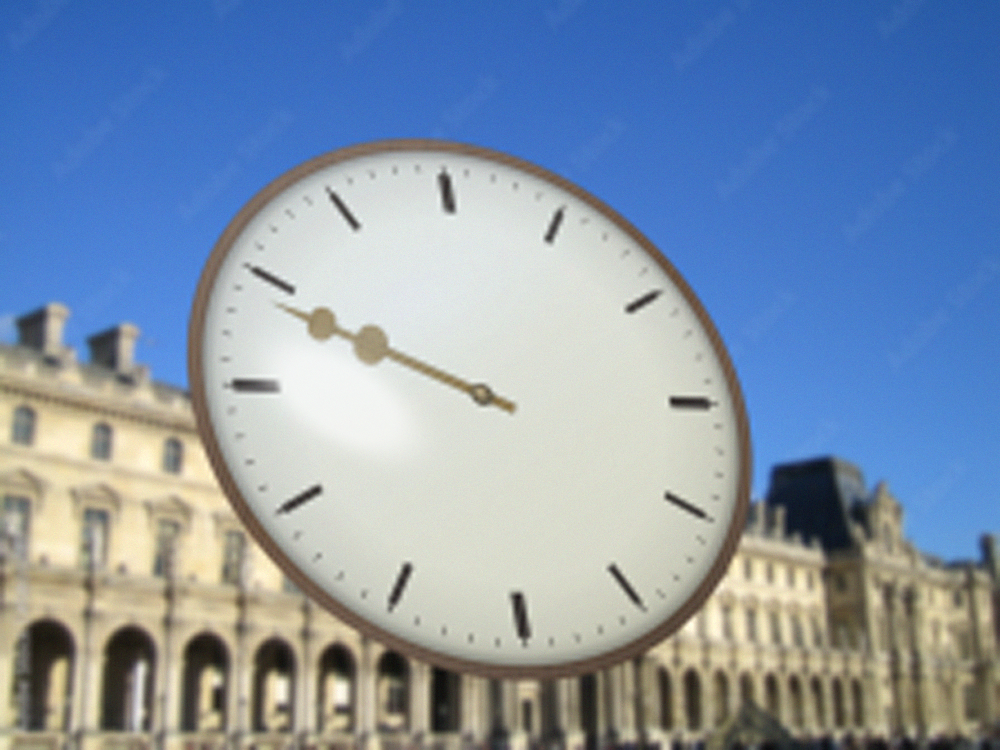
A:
h=9 m=49
